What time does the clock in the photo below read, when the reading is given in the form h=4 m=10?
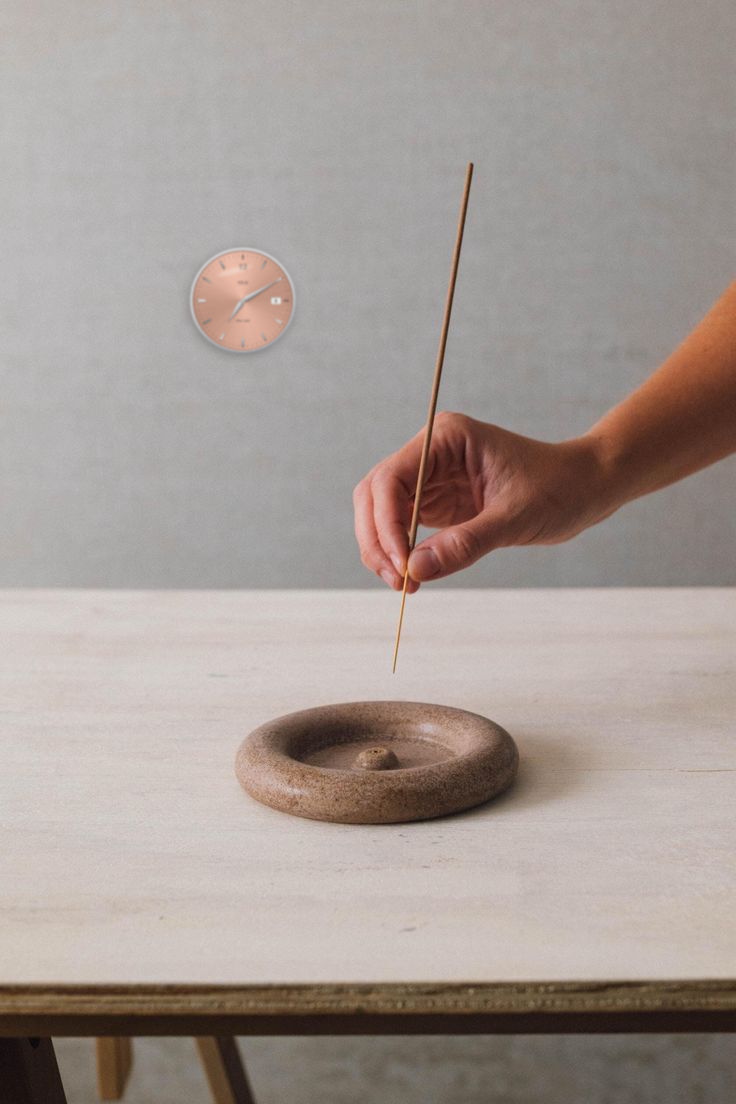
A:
h=7 m=10
